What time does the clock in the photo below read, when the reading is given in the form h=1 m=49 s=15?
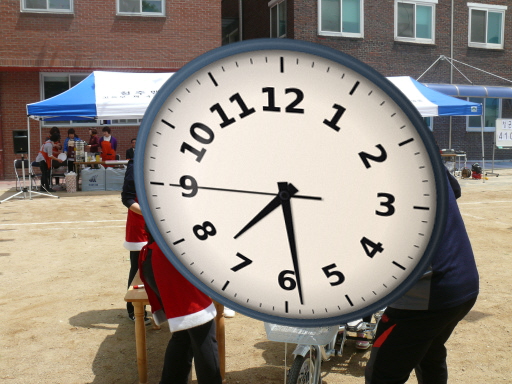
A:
h=7 m=28 s=45
